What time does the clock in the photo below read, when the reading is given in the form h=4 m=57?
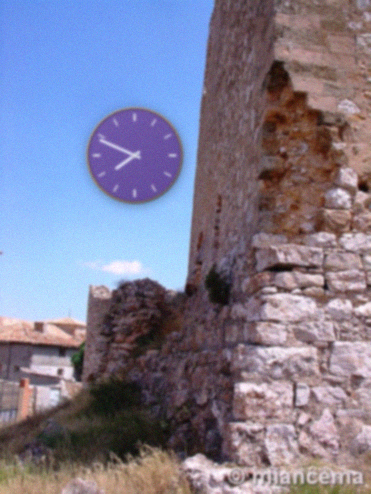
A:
h=7 m=49
